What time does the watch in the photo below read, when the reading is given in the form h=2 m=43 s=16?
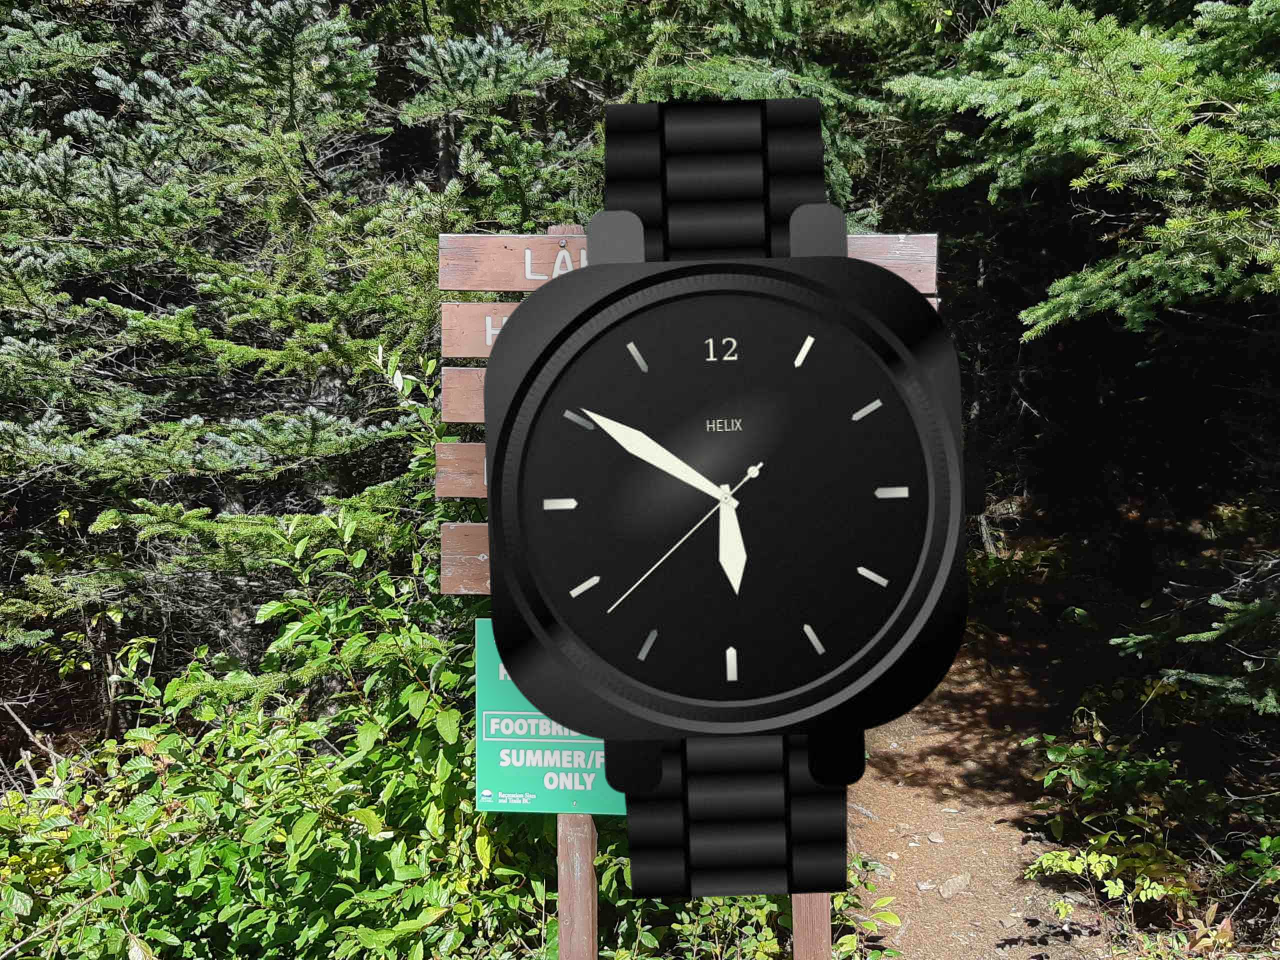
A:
h=5 m=50 s=38
